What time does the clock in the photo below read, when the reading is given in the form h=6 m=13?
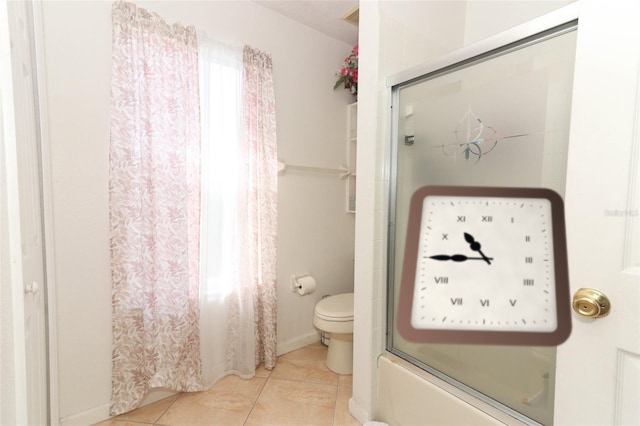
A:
h=10 m=45
